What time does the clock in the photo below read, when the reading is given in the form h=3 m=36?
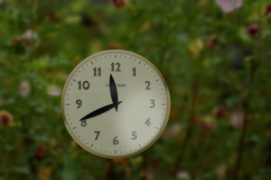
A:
h=11 m=41
